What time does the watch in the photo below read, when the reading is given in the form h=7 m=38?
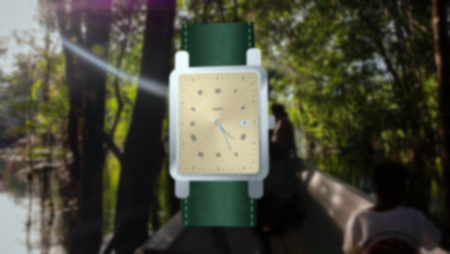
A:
h=4 m=26
